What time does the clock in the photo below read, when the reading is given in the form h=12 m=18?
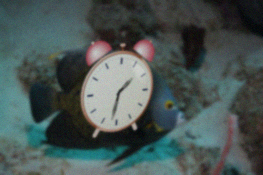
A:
h=1 m=32
